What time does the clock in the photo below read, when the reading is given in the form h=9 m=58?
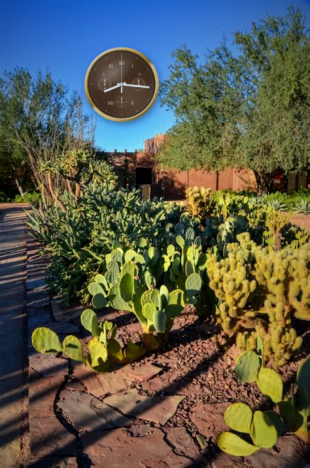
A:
h=8 m=16
